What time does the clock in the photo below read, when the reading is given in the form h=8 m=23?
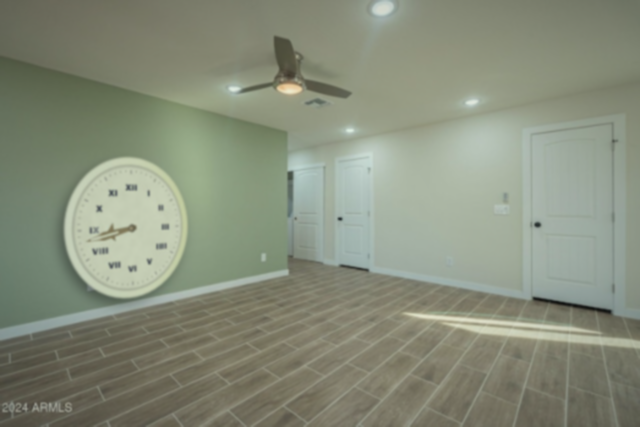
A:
h=8 m=43
